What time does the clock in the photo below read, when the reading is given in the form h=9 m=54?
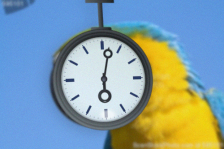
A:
h=6 m=2
